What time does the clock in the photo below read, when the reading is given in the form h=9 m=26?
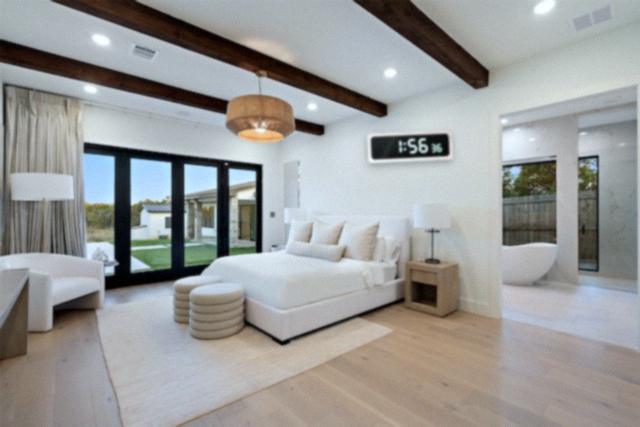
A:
h=1 m=56
